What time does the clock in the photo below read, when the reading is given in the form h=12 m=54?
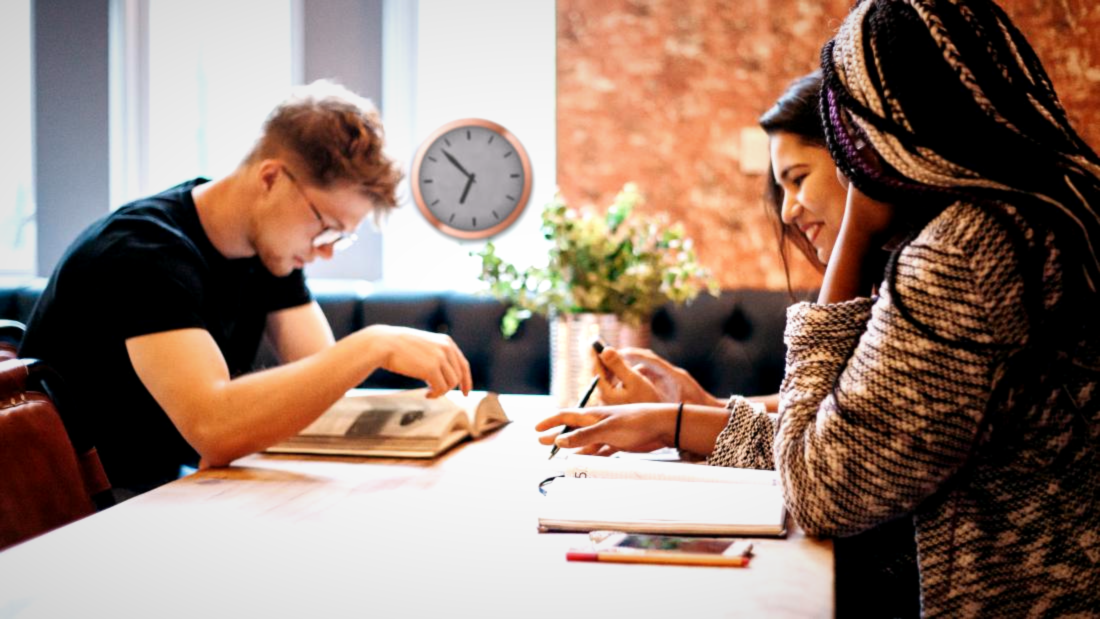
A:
h=6 m=53
